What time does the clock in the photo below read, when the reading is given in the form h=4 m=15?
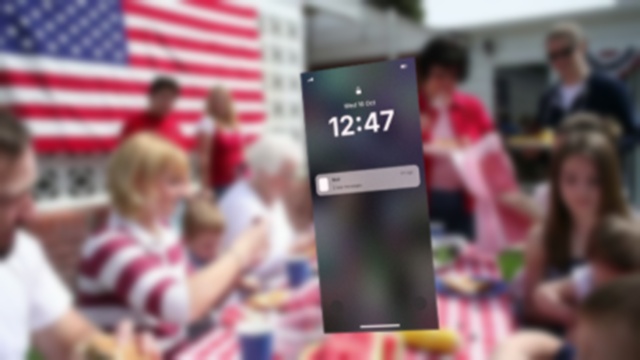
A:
h=12 m=47
